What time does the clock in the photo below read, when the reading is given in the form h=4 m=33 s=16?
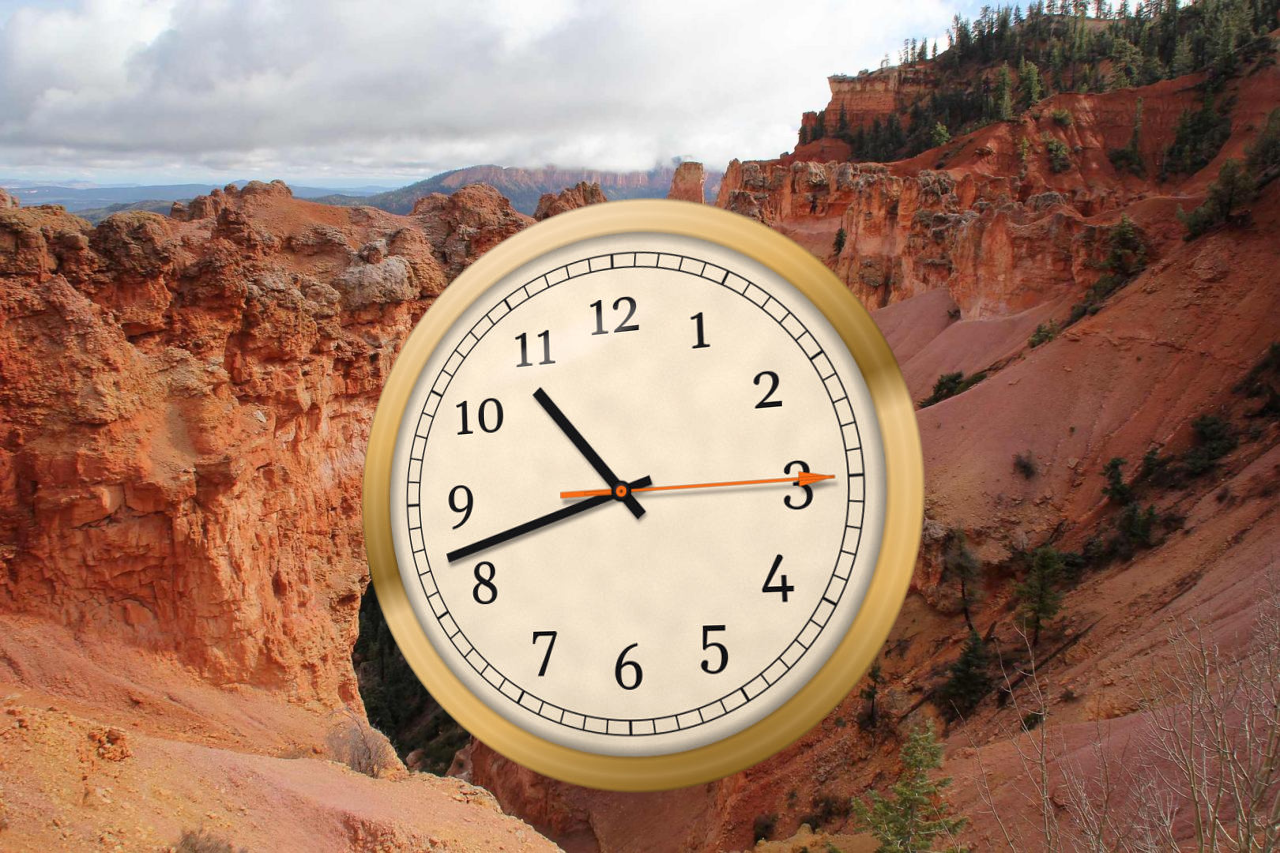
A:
h=10 m=42 s=15
